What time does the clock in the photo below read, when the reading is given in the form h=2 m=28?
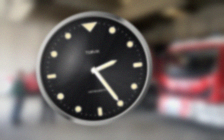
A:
h=2 m=25
